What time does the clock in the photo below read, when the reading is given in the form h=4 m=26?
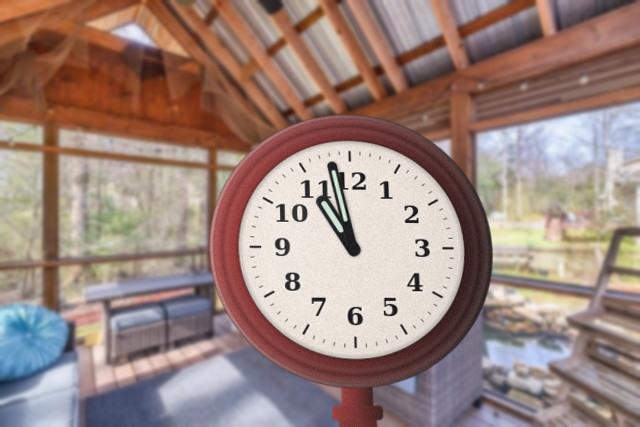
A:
h=10 m=58
